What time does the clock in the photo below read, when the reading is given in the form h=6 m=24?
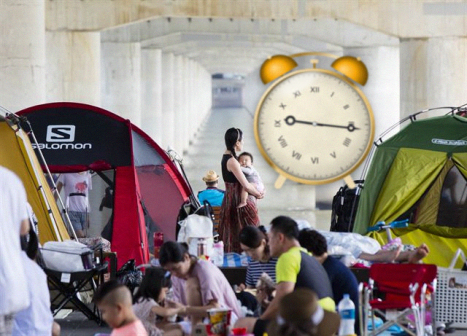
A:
h=9 m=16
